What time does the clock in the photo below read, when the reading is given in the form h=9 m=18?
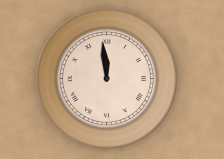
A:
h=11 m=59
